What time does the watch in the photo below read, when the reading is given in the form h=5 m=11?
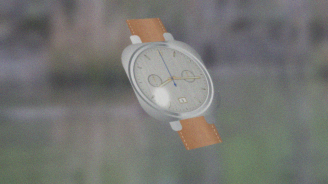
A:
h=8 m=16
